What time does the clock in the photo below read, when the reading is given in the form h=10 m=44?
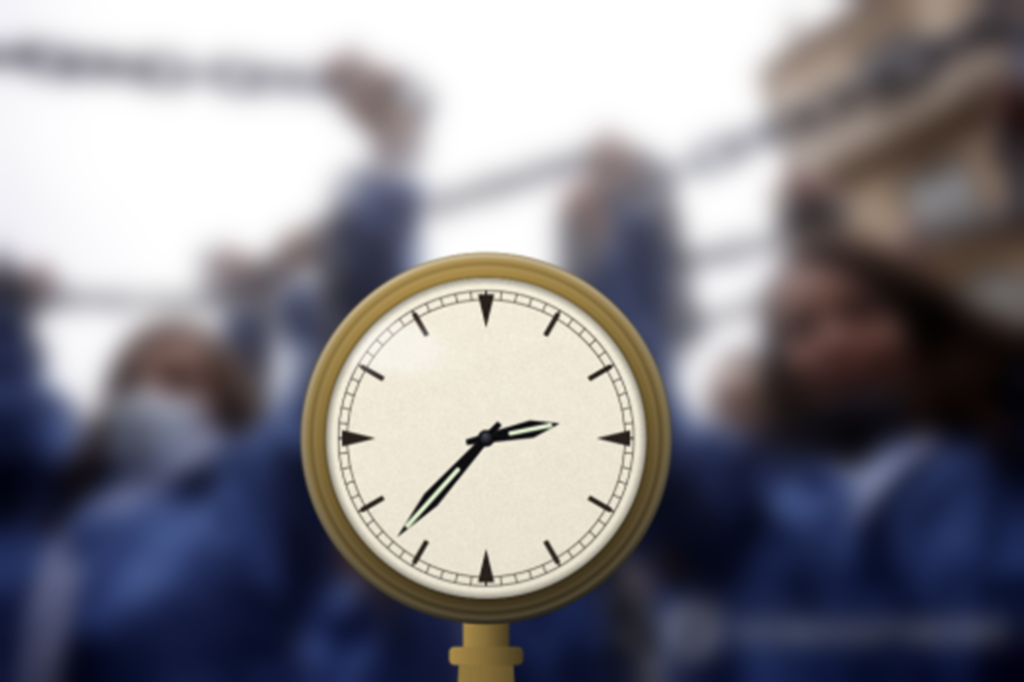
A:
h=2 m=37
